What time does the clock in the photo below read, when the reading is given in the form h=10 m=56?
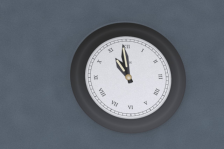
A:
h=10 m=59
